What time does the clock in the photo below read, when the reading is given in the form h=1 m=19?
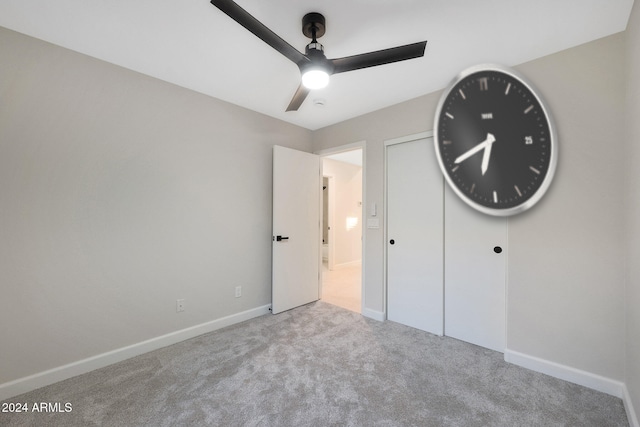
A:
h=6 m=41
